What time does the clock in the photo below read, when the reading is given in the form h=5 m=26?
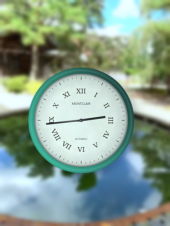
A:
h=2 m=44
